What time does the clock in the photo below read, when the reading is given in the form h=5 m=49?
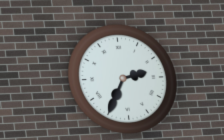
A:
h=2 m=35
